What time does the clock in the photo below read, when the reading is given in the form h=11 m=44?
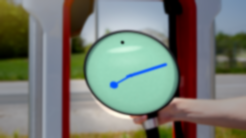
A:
h=8 m=13
